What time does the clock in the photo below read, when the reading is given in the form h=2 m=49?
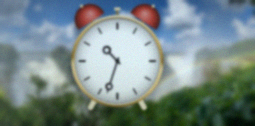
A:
h=10 m=33
